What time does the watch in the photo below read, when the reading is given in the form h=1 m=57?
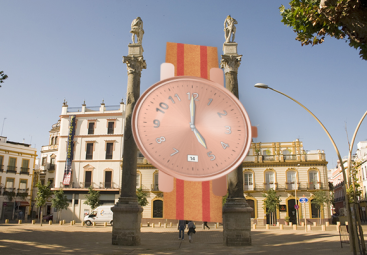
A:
h=5 m=0
